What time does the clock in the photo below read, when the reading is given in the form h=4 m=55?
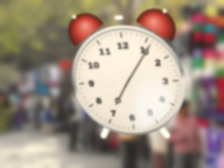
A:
h=7 m=6
